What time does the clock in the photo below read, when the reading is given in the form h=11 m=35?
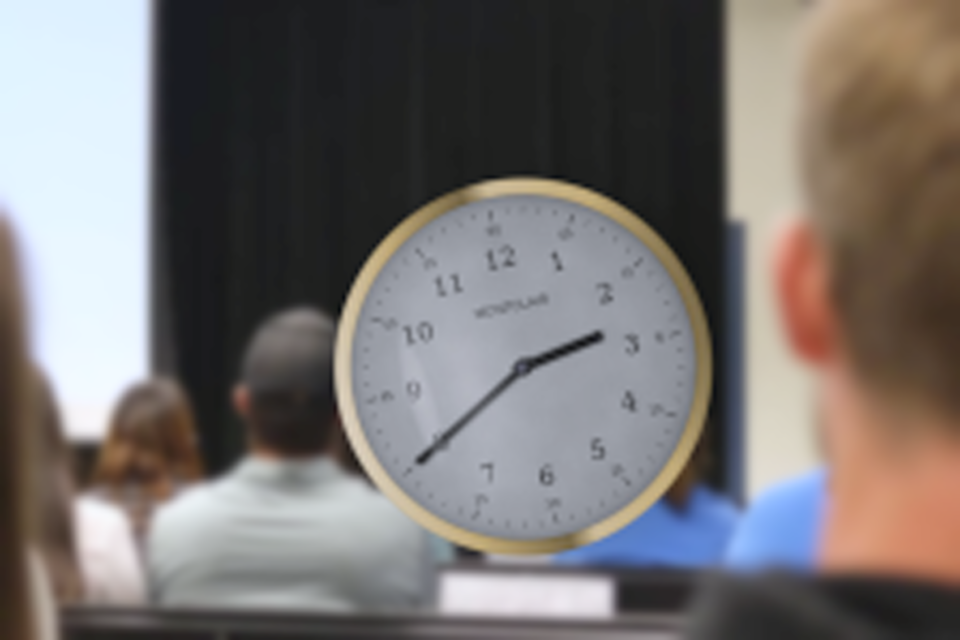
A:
h=2 m=40
